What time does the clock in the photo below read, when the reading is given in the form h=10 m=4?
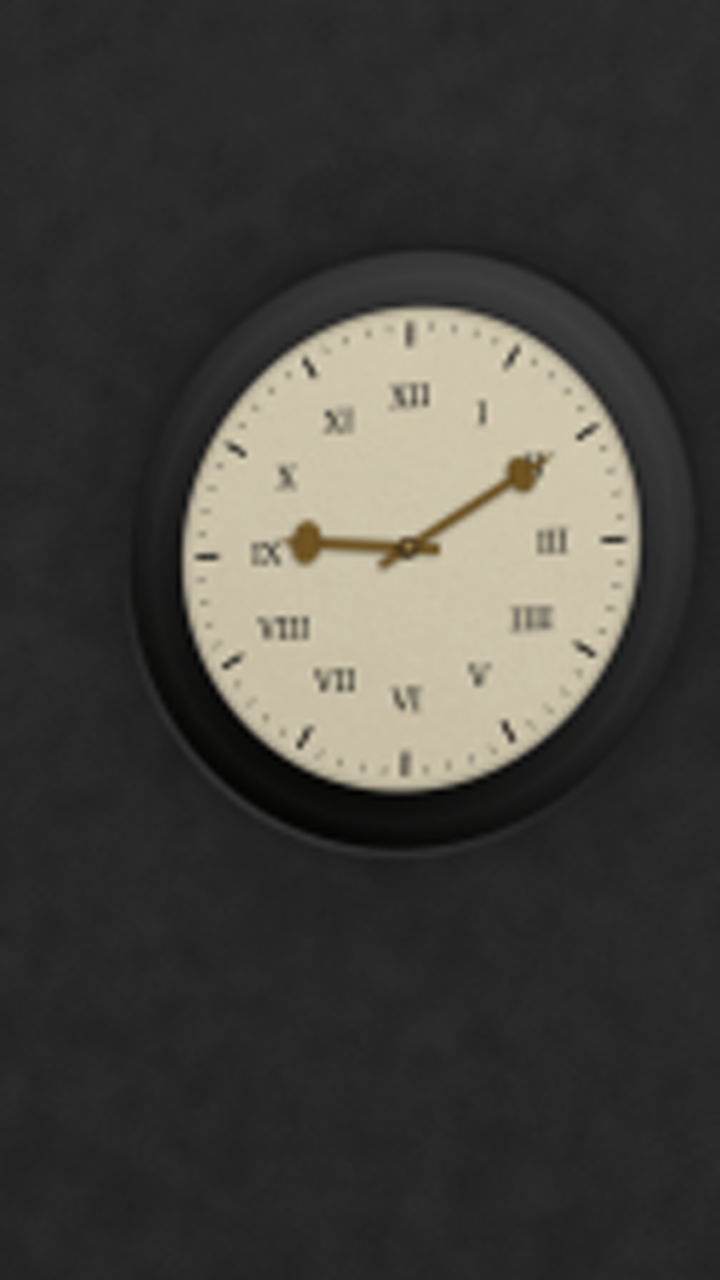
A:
h=9 m=10
